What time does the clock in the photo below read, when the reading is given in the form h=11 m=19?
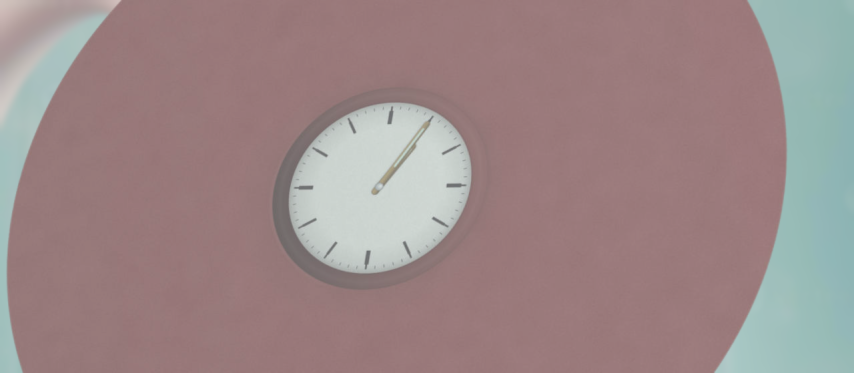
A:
h=1 m=5
